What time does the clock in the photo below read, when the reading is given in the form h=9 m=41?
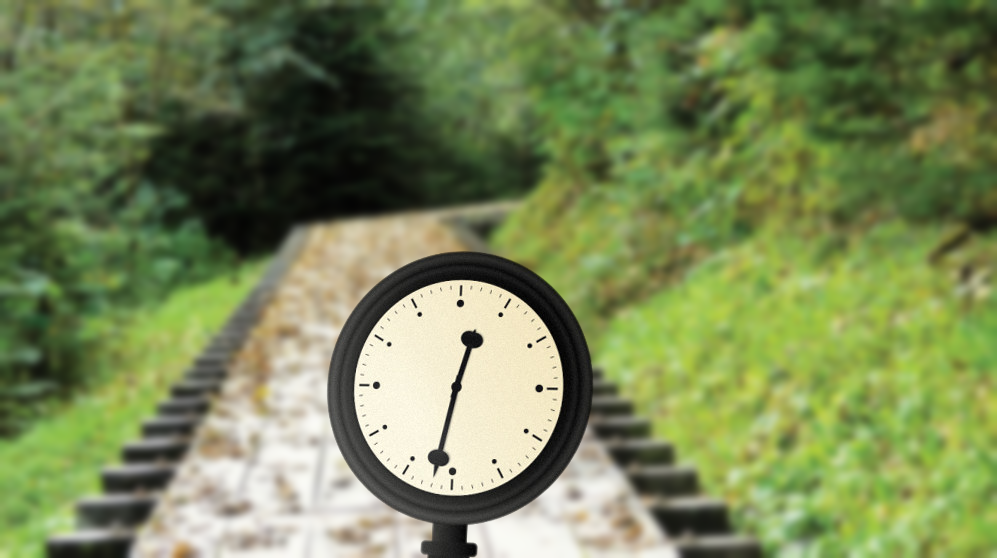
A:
h=12 m=32
